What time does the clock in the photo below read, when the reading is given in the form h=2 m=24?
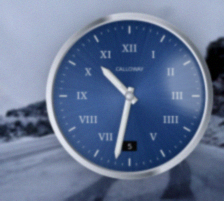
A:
h=10 m=32
